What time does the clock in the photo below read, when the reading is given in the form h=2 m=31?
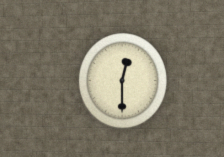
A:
h=12 m=30
